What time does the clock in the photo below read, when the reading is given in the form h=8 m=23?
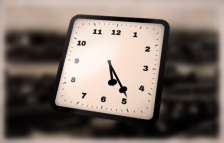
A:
h=5 m=24
